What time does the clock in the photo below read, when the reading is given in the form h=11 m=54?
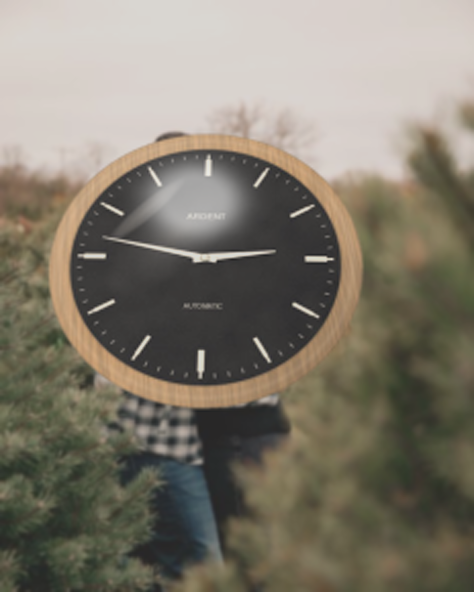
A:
h=2 m=47
